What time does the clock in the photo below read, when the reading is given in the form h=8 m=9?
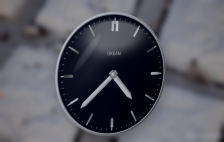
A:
h=4 m=38
